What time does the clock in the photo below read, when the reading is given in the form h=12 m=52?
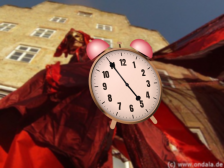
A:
h=4 m=55
